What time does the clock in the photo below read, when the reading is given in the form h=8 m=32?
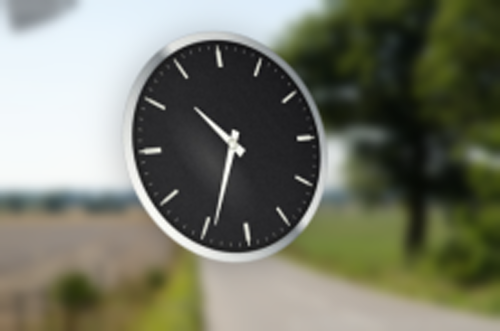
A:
h=10 m=34
